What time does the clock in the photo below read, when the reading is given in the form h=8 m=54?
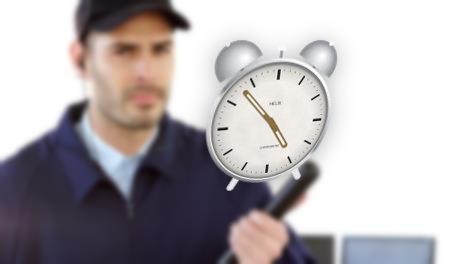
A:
h=4 m=53
